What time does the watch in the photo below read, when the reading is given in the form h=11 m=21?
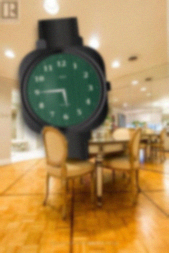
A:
h=5 m=45
